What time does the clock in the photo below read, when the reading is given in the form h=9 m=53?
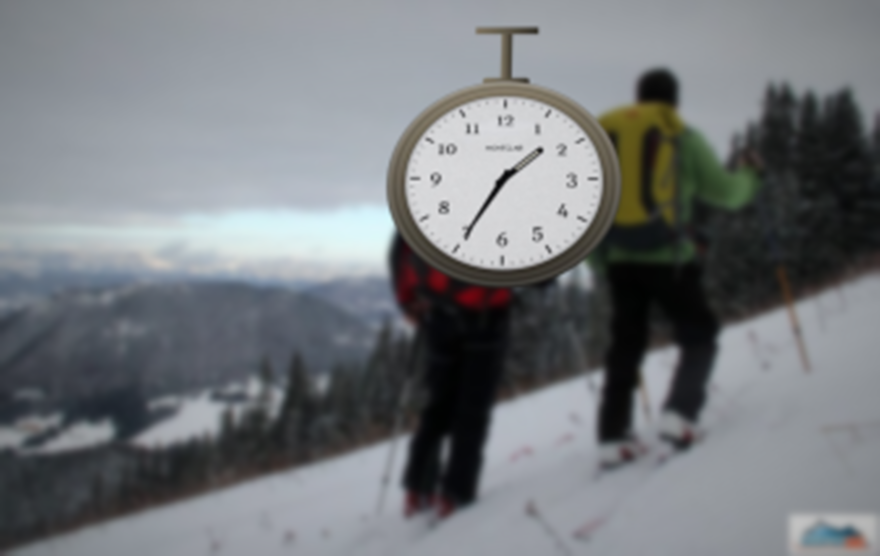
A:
h=1 m=35
